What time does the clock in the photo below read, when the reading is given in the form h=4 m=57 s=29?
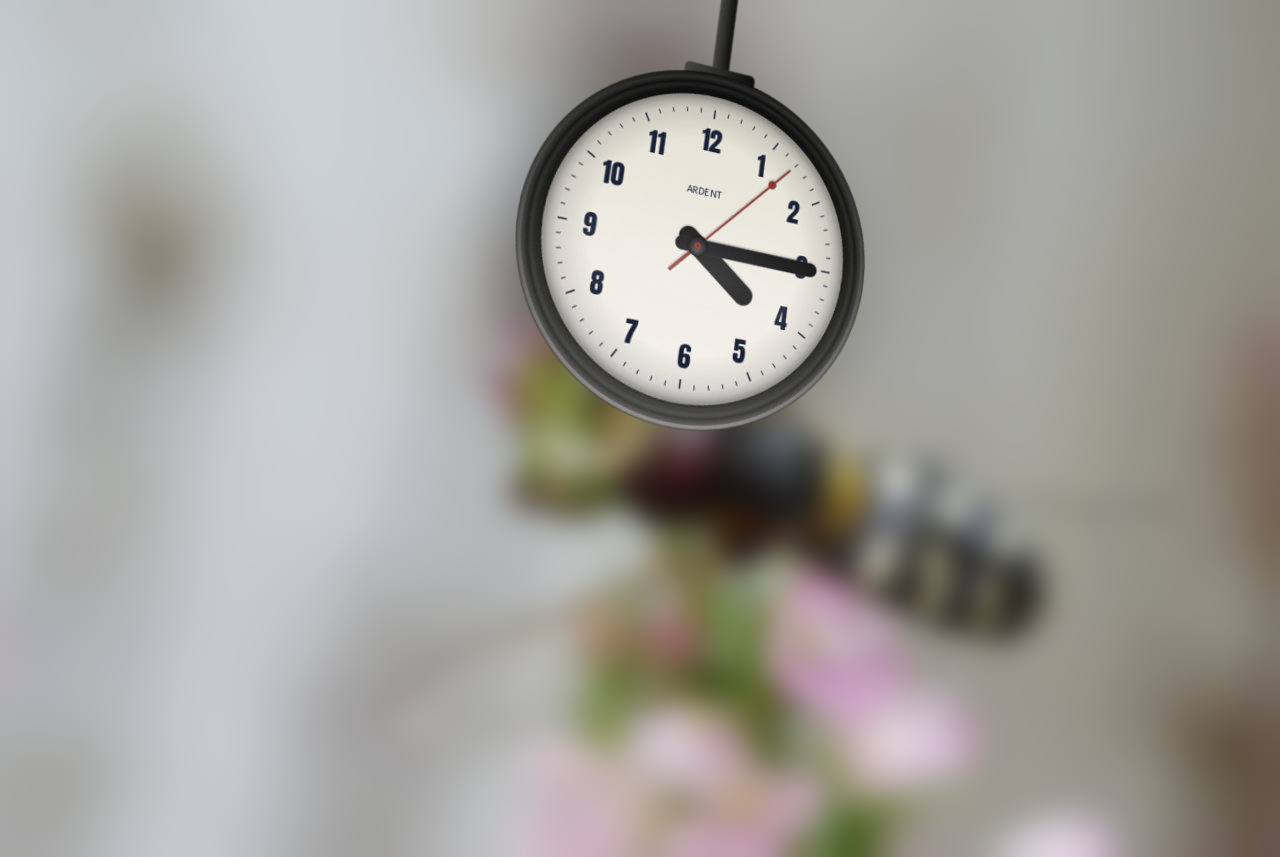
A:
h=4 m=15 s=7
